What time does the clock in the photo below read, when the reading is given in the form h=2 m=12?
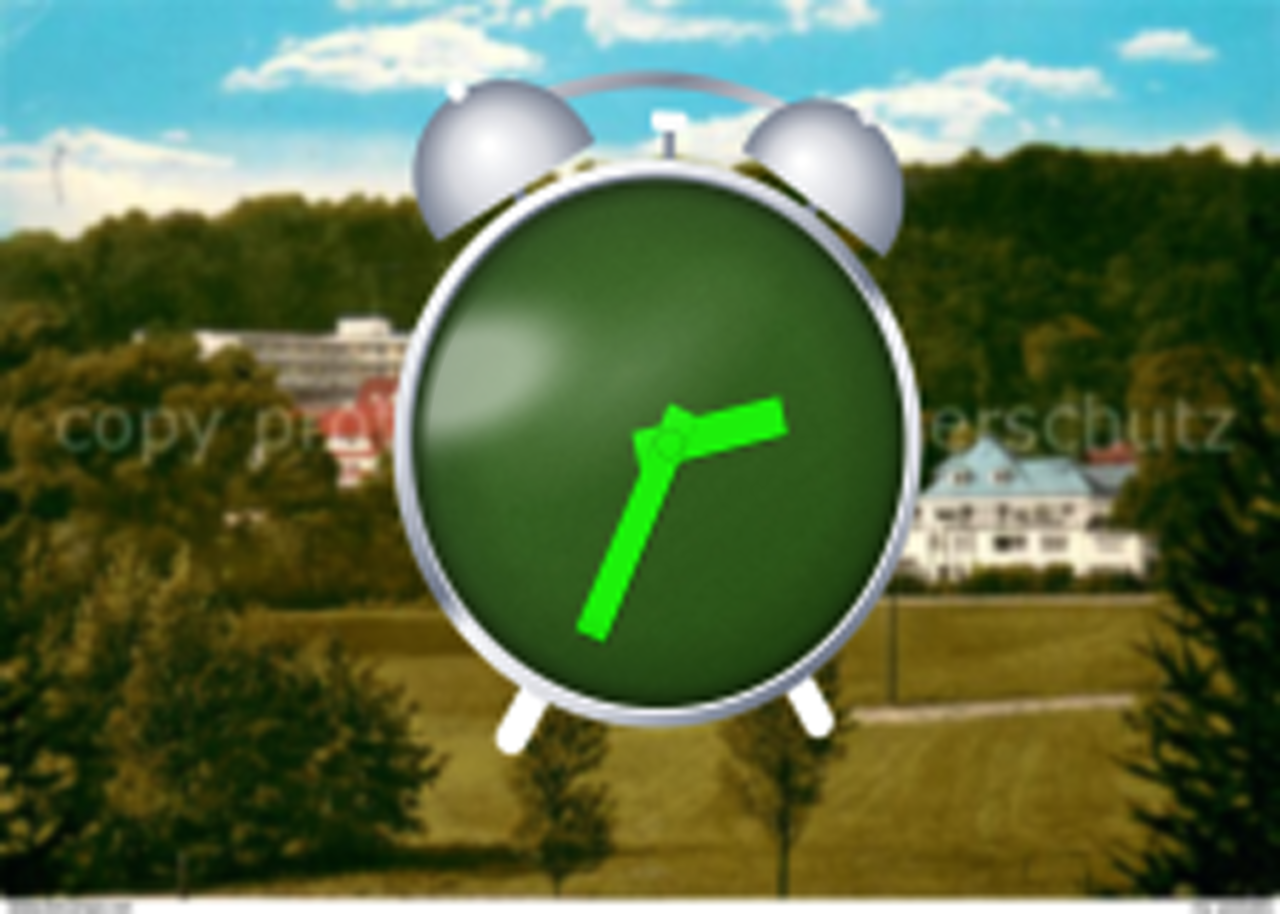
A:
h=2 m=34
